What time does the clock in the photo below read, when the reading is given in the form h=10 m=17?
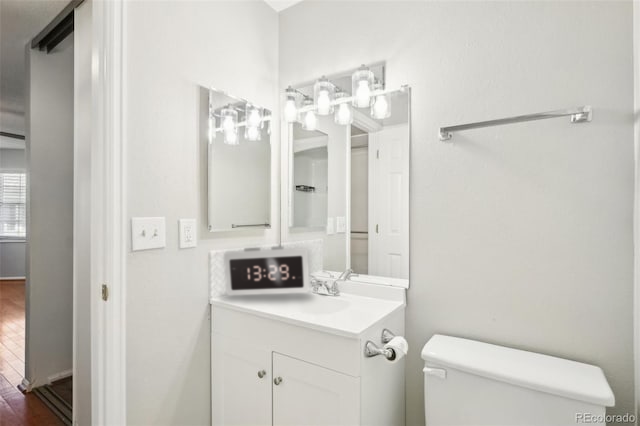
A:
h=13 m=29
